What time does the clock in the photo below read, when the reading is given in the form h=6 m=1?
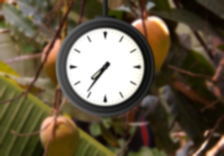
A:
h=7 m=36
